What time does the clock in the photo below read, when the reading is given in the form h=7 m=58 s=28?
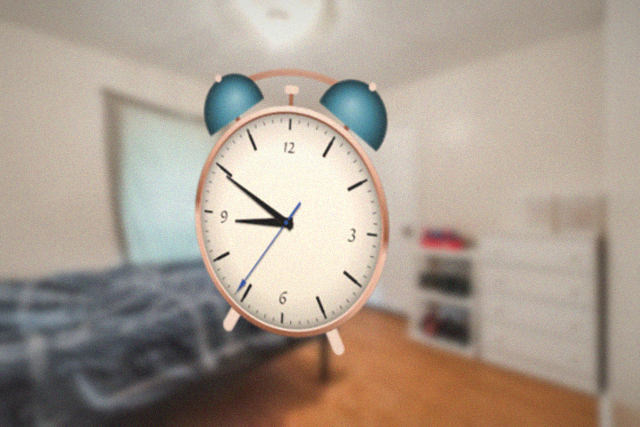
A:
h=8 m=49 s=36
